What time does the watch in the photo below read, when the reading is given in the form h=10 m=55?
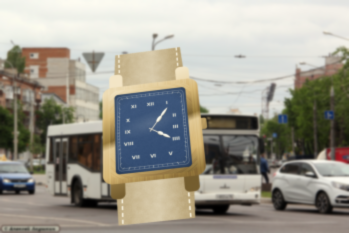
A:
h=4 m=6
